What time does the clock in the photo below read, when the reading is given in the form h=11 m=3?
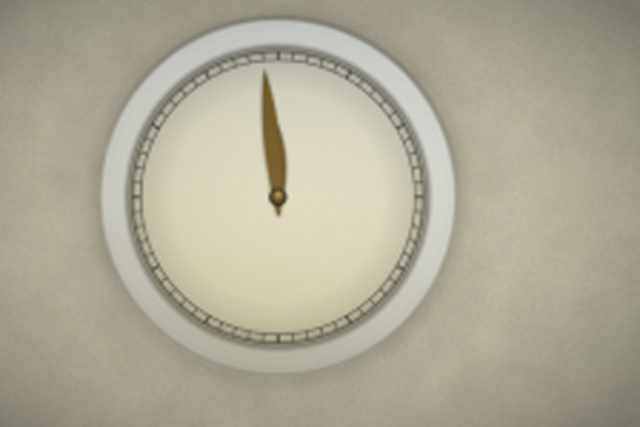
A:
h=11 m=59
